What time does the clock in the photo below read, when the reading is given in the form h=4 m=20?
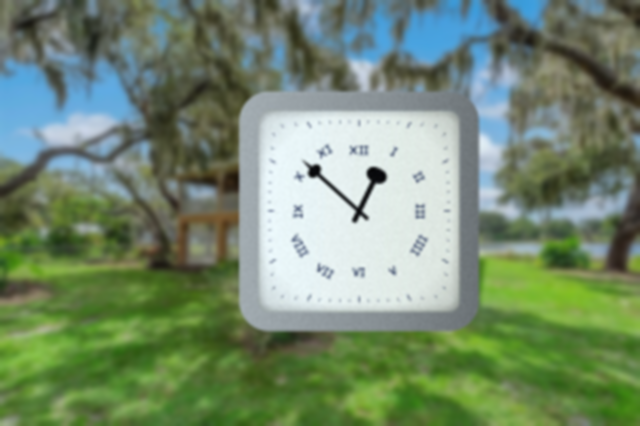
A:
h=12 m=52
